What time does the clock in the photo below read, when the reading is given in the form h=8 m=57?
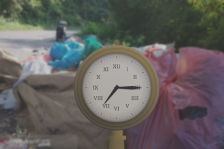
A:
h=7 m=15
